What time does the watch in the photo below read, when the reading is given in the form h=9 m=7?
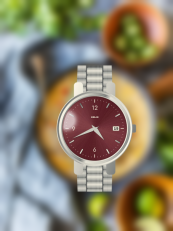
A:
h=4 m=41
